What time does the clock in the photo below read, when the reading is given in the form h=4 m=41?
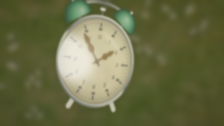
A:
h=1 m=54
